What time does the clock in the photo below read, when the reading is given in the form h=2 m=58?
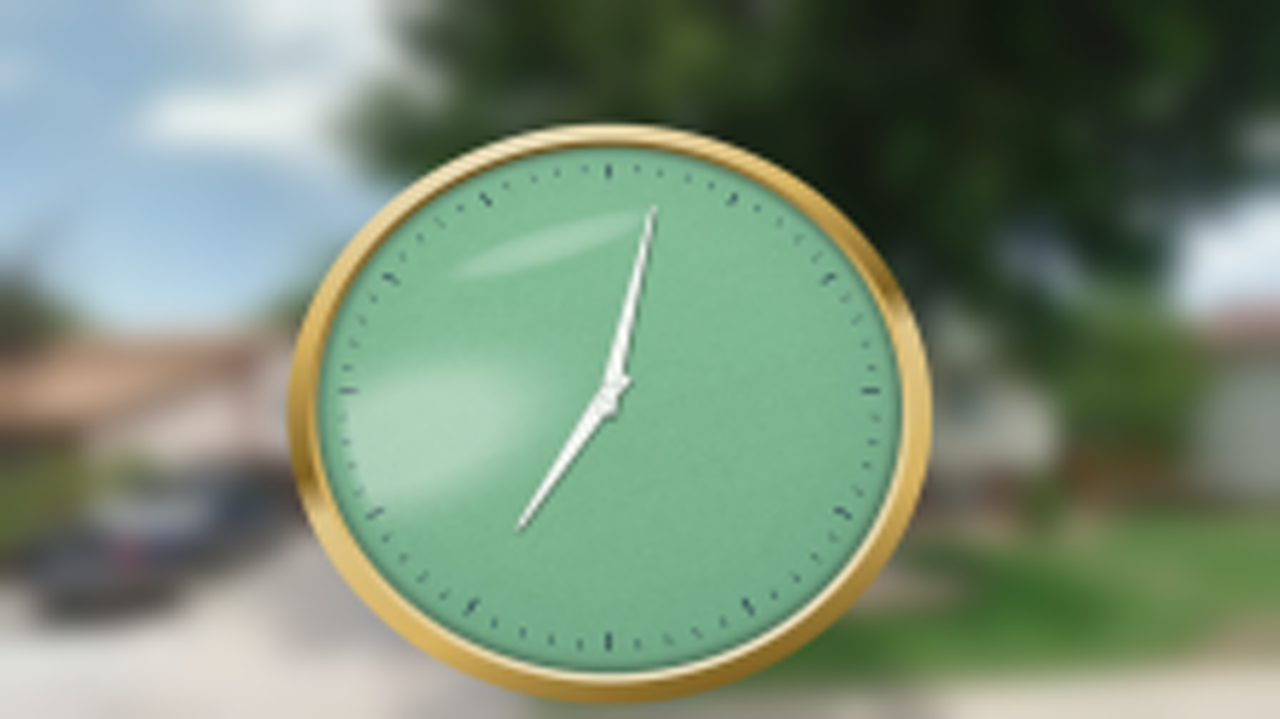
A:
h=7 m=2
